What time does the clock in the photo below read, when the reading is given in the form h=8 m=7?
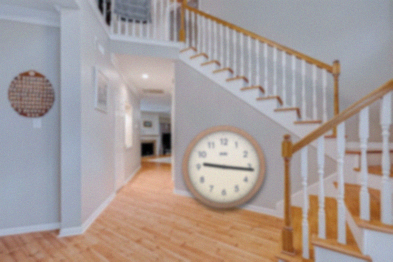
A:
h=9 m=16
